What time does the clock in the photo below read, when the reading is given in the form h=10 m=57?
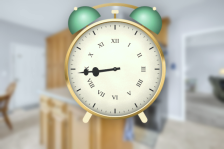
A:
h=8 m=44
